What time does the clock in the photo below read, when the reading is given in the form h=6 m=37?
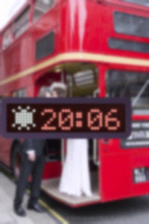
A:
h=20 m=6
